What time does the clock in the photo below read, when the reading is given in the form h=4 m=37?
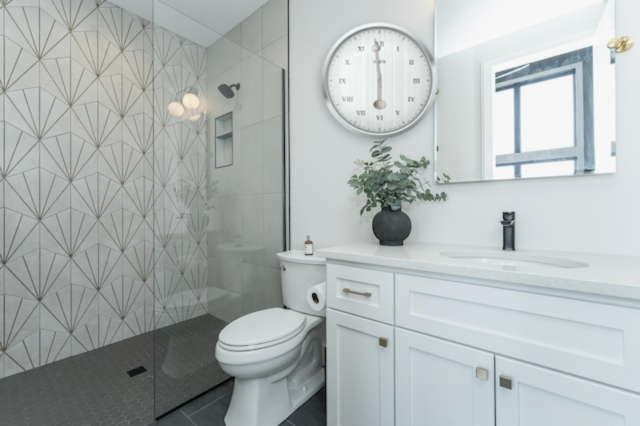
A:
h=5 m=59
